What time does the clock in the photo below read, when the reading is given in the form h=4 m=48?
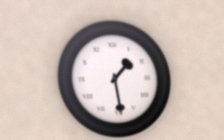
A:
h=1 m=29
